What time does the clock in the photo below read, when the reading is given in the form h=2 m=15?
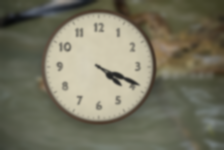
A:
h=4 m=19
